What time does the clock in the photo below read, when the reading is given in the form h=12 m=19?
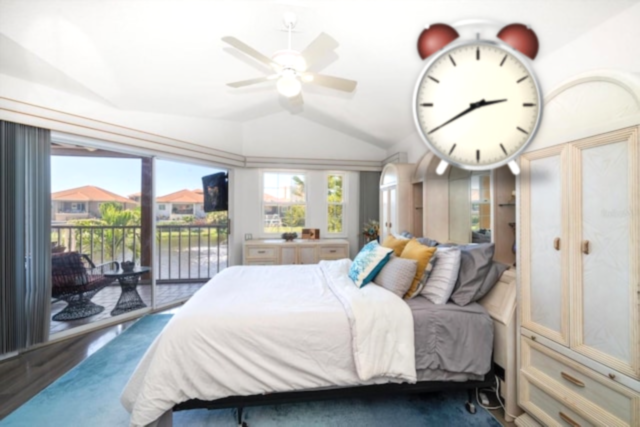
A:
h=2 m=40
